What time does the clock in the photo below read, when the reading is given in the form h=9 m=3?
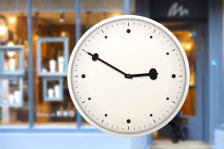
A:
h=2 m=50
